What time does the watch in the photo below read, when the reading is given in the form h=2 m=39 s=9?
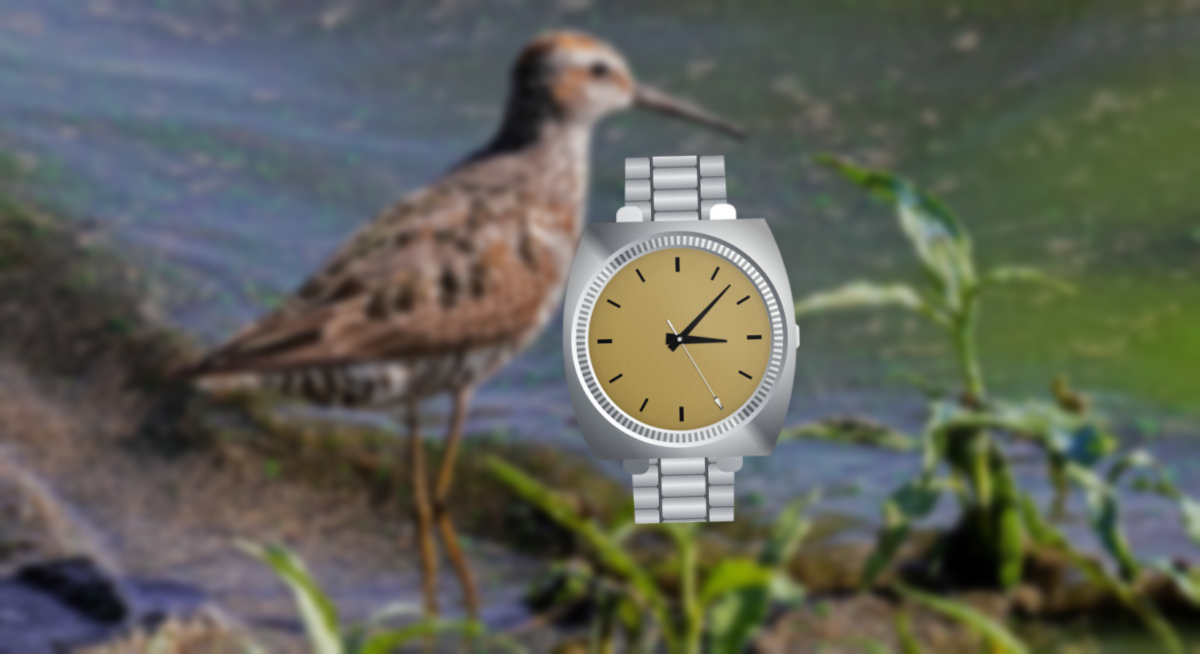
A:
h=3 m=7 s=25
